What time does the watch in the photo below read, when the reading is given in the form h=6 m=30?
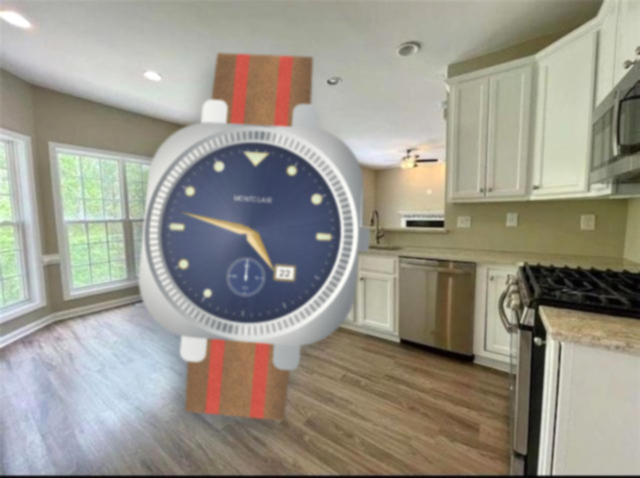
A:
h=4 m=47
